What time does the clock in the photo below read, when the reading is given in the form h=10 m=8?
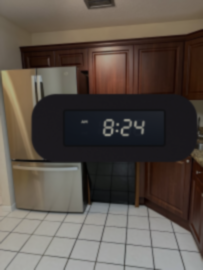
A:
h=8 m=24
